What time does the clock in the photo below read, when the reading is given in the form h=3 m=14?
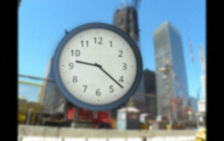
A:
h=9 m=22
